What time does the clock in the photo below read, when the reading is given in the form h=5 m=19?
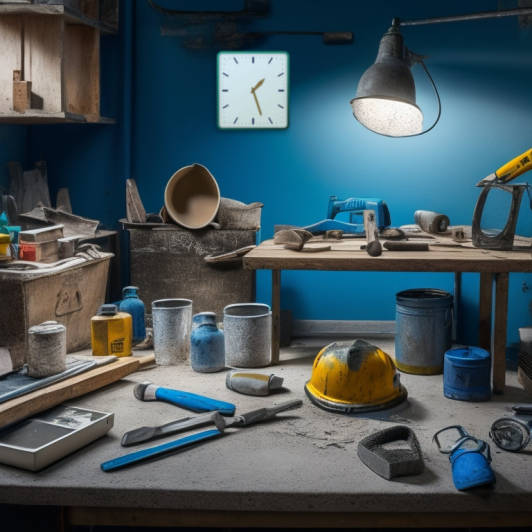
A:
h=1 m=27
